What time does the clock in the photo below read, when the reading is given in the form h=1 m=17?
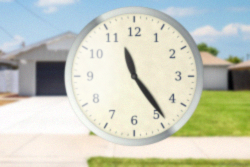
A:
h=11 m=24
